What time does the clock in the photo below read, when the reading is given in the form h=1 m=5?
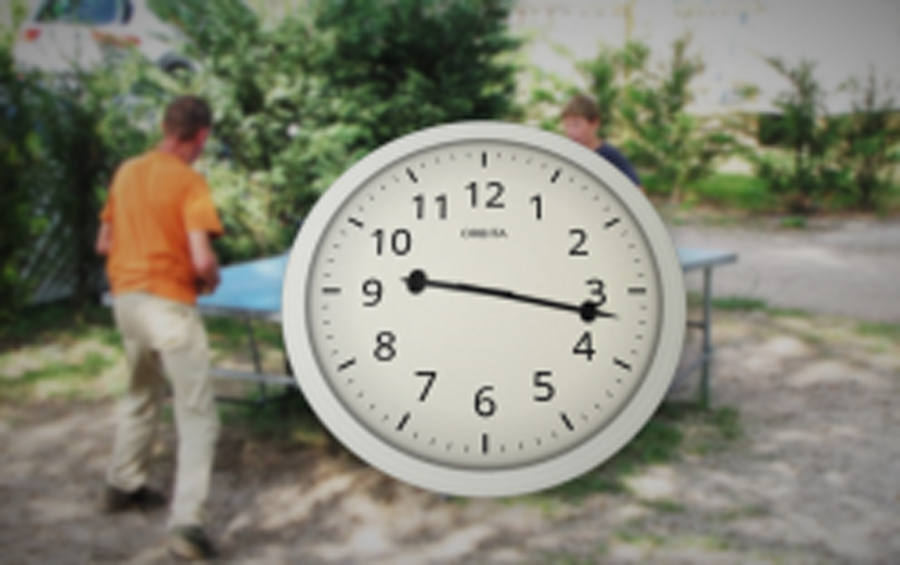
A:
h=9 m=17
